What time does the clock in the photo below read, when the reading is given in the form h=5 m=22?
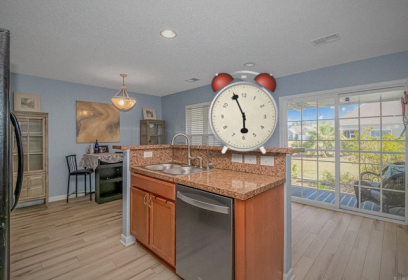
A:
h=5 m=56
